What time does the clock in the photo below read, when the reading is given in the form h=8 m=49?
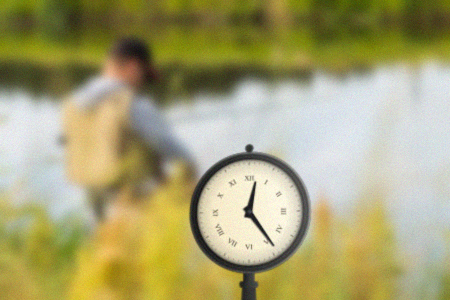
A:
h=12 m=24
